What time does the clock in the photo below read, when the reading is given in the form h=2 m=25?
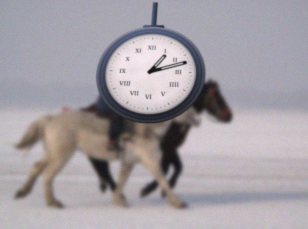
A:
h=1 m=12
